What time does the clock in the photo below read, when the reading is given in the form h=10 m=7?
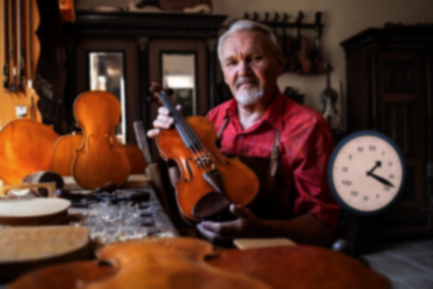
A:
h=1 m=18
